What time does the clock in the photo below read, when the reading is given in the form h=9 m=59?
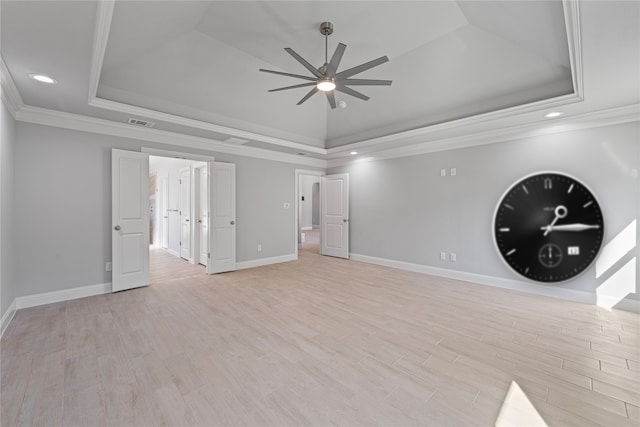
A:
h=1 m=15
